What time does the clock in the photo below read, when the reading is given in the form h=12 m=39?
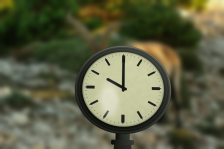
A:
h=10 m=0
